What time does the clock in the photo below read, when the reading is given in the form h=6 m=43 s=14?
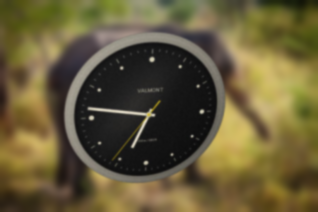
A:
h=6 m=46 s=36
